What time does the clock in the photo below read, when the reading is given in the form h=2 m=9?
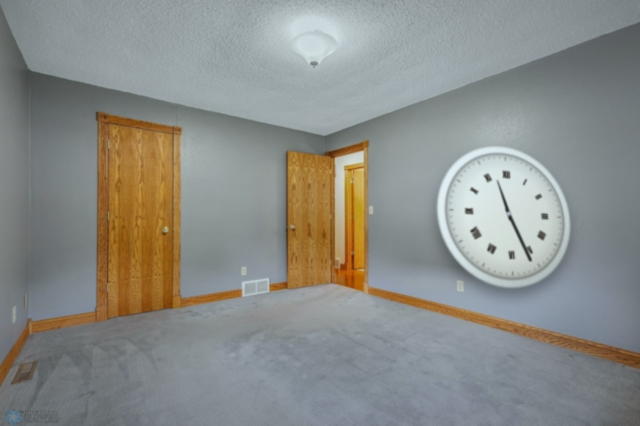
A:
h=11 m=26
